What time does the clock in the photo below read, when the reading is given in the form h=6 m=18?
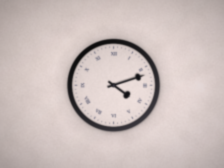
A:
h=4 m=12
